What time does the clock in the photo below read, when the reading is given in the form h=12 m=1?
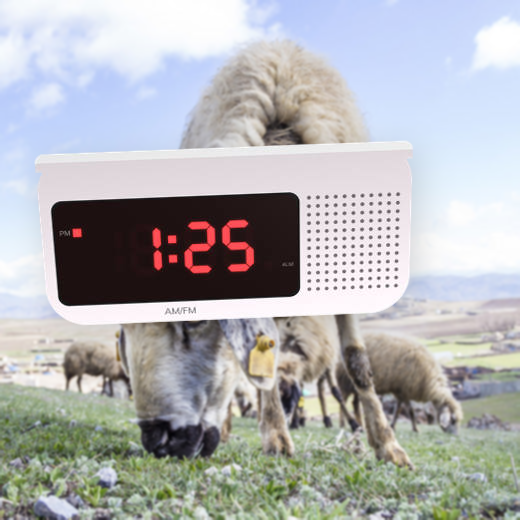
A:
h=1 m=25
